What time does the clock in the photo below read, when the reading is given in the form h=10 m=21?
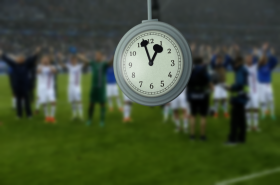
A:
h=12 m=57
